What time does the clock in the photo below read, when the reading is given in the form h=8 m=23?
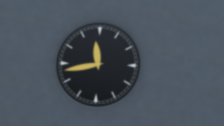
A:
h=11 m=43
